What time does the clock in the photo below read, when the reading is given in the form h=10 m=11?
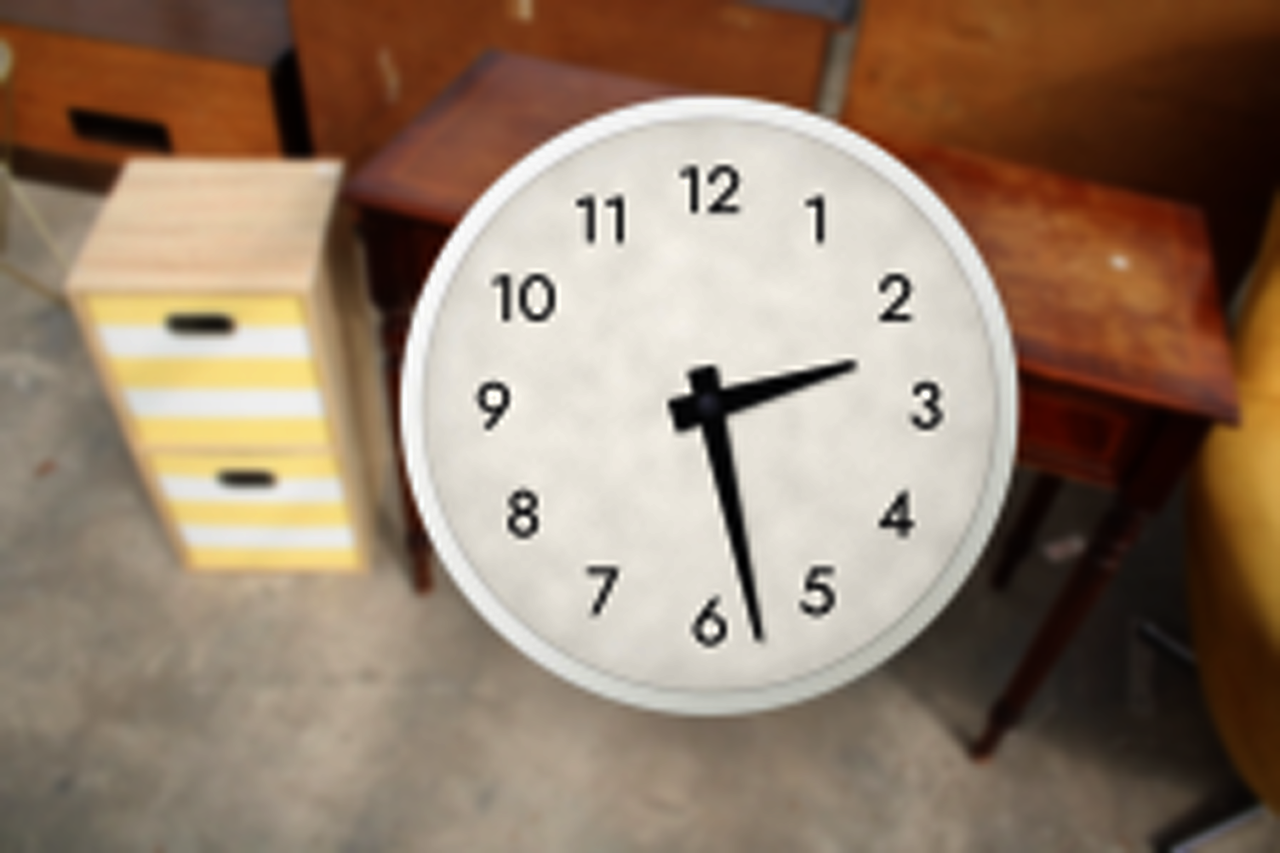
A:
h=2 m=28
